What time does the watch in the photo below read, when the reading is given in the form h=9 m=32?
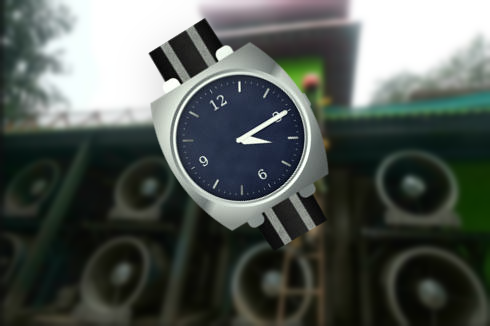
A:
h=4 m=15
